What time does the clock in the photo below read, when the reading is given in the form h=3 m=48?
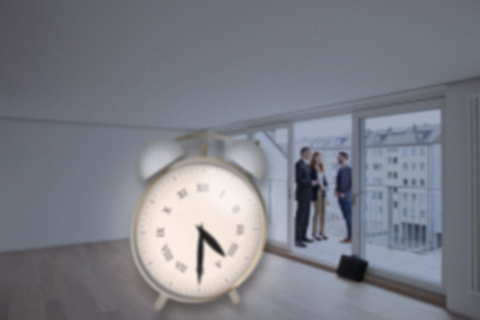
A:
h=4 m=30
